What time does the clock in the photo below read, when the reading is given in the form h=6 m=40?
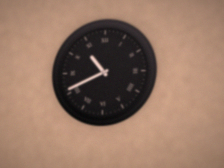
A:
h=10 m=41
